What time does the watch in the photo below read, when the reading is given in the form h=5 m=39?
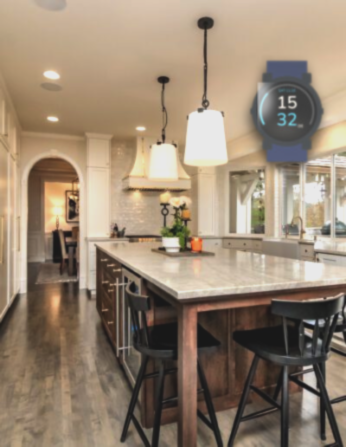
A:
h=15 m=32
